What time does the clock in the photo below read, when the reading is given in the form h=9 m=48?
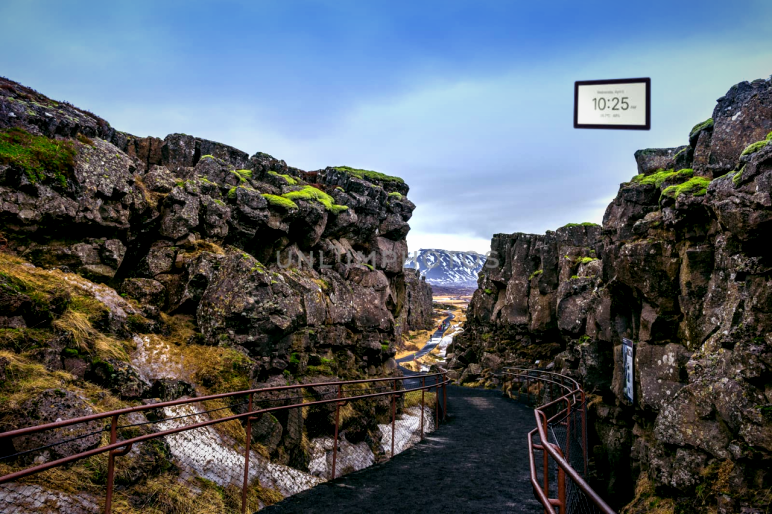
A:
h=10 m=25
